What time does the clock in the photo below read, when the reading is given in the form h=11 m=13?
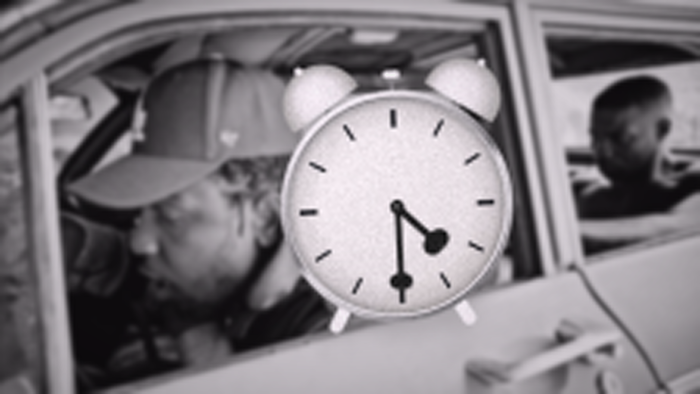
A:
h=4 m=30
